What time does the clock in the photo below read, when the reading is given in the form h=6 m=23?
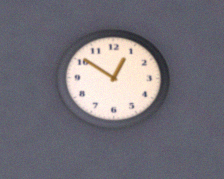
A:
h=12 m=51
